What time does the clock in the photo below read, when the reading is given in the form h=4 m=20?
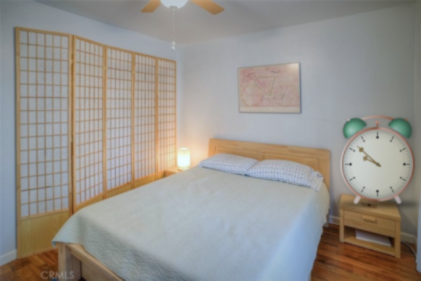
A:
h=9 m=52
